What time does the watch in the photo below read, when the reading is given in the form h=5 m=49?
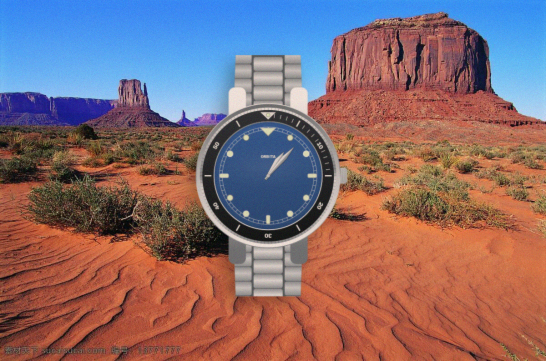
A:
h=1 m=7
